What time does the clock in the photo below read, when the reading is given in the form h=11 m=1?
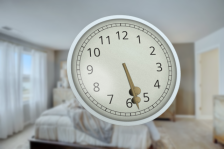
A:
h=5 m=28
